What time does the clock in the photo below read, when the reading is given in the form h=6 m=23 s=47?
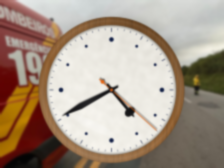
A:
h=4 m=40 s=22
